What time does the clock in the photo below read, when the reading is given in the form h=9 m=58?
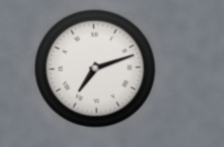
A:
h=7 m=12
